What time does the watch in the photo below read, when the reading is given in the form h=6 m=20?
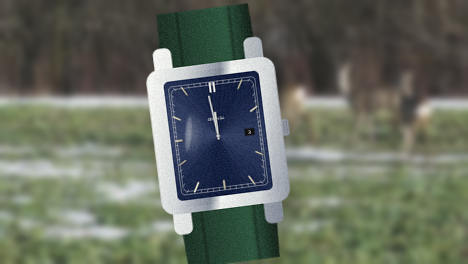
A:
h=11 m=59
